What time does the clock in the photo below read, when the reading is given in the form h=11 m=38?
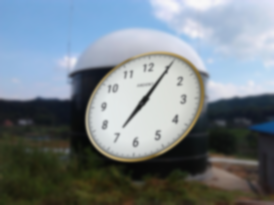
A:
h=7 m=5
